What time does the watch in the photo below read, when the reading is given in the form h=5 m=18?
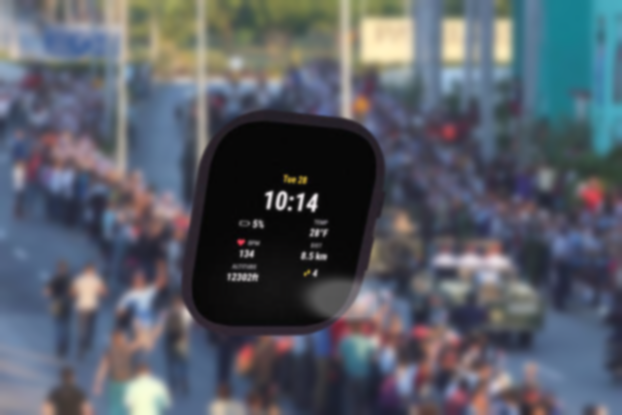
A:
h=10 m=14
